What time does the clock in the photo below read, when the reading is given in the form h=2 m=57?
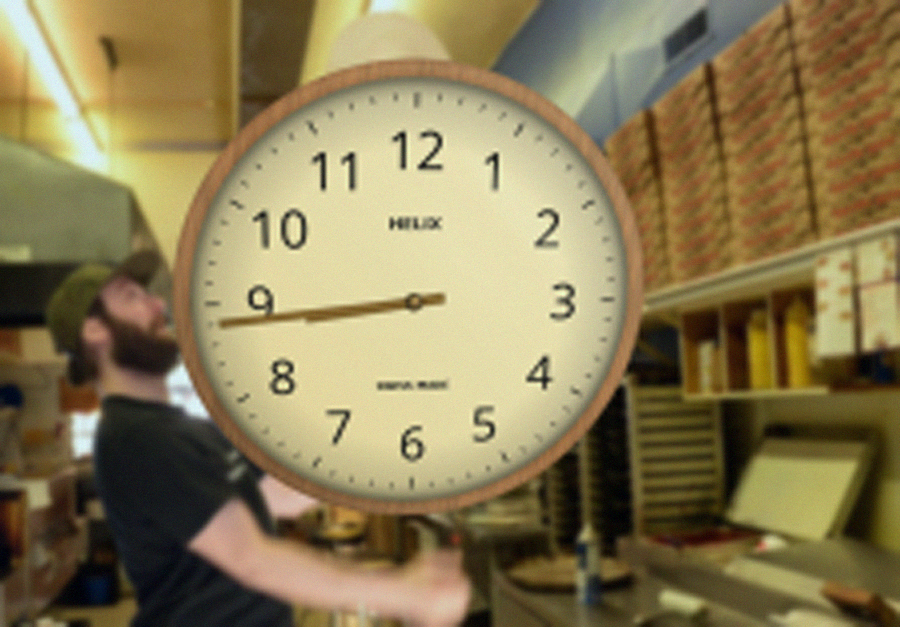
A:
h=8 m=44
